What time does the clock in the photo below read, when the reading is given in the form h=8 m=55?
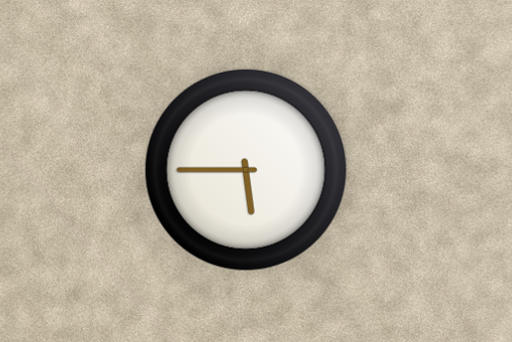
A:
h=5 m=45
